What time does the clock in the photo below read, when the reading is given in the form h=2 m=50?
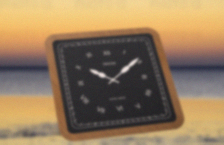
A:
h=10 m=9
